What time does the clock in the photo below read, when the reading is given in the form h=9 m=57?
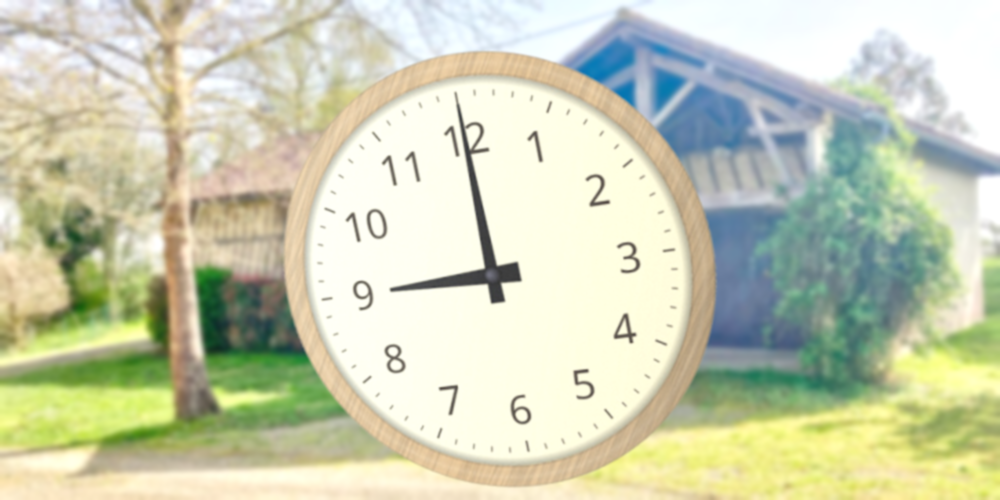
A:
h=9 m=0
